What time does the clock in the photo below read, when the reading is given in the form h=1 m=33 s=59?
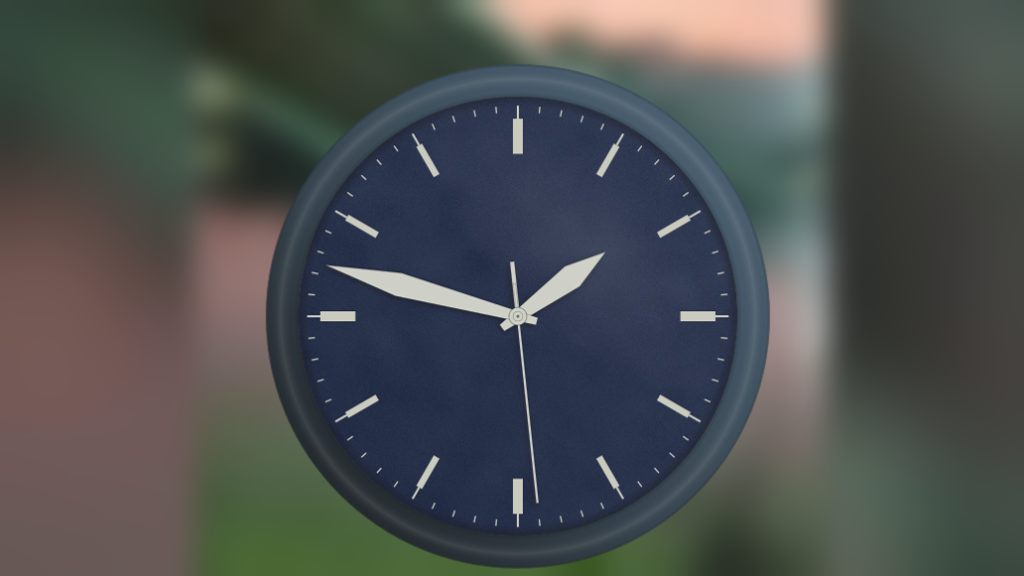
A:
h=1 m=47 s=29
